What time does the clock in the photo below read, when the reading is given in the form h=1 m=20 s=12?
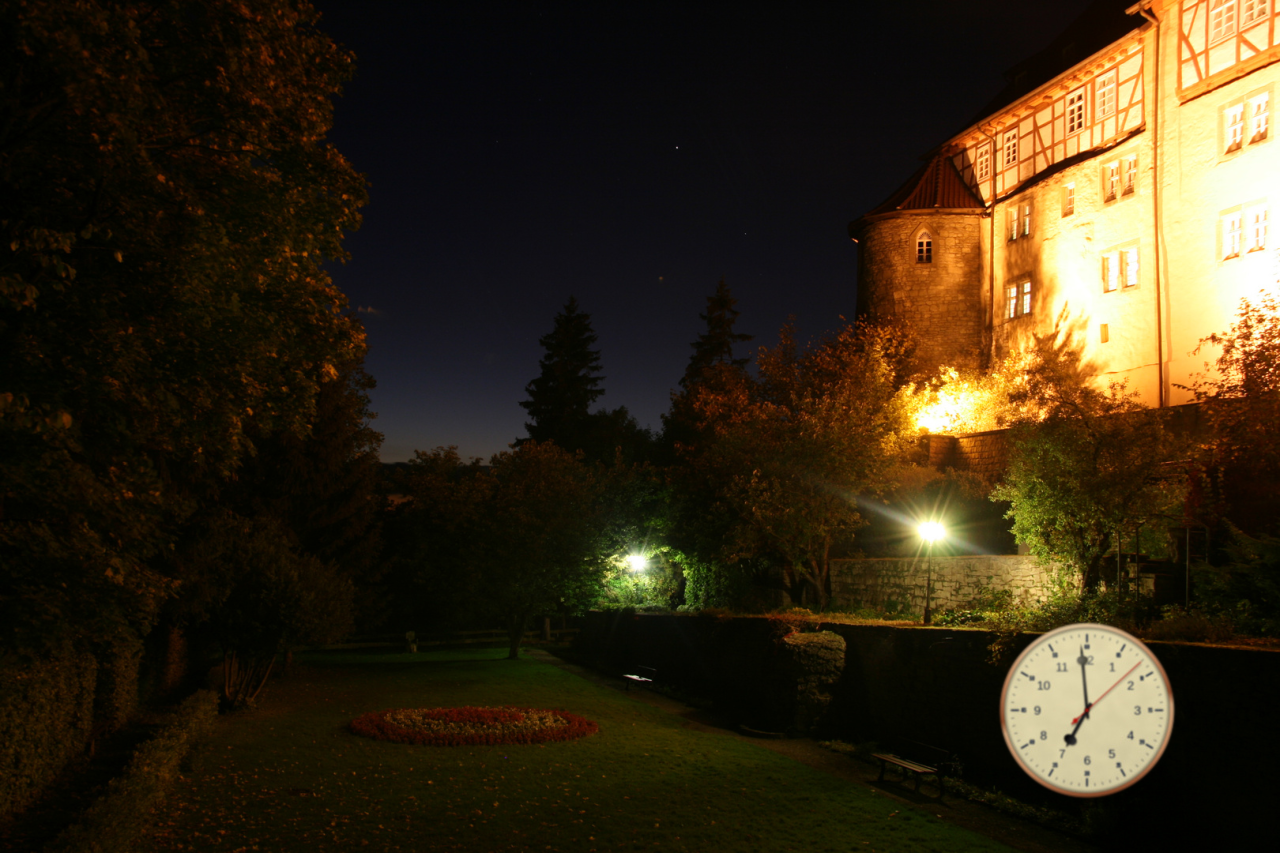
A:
h=6 m=59 s=8
